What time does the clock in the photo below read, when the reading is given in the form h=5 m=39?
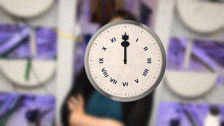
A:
h=12 m=0
